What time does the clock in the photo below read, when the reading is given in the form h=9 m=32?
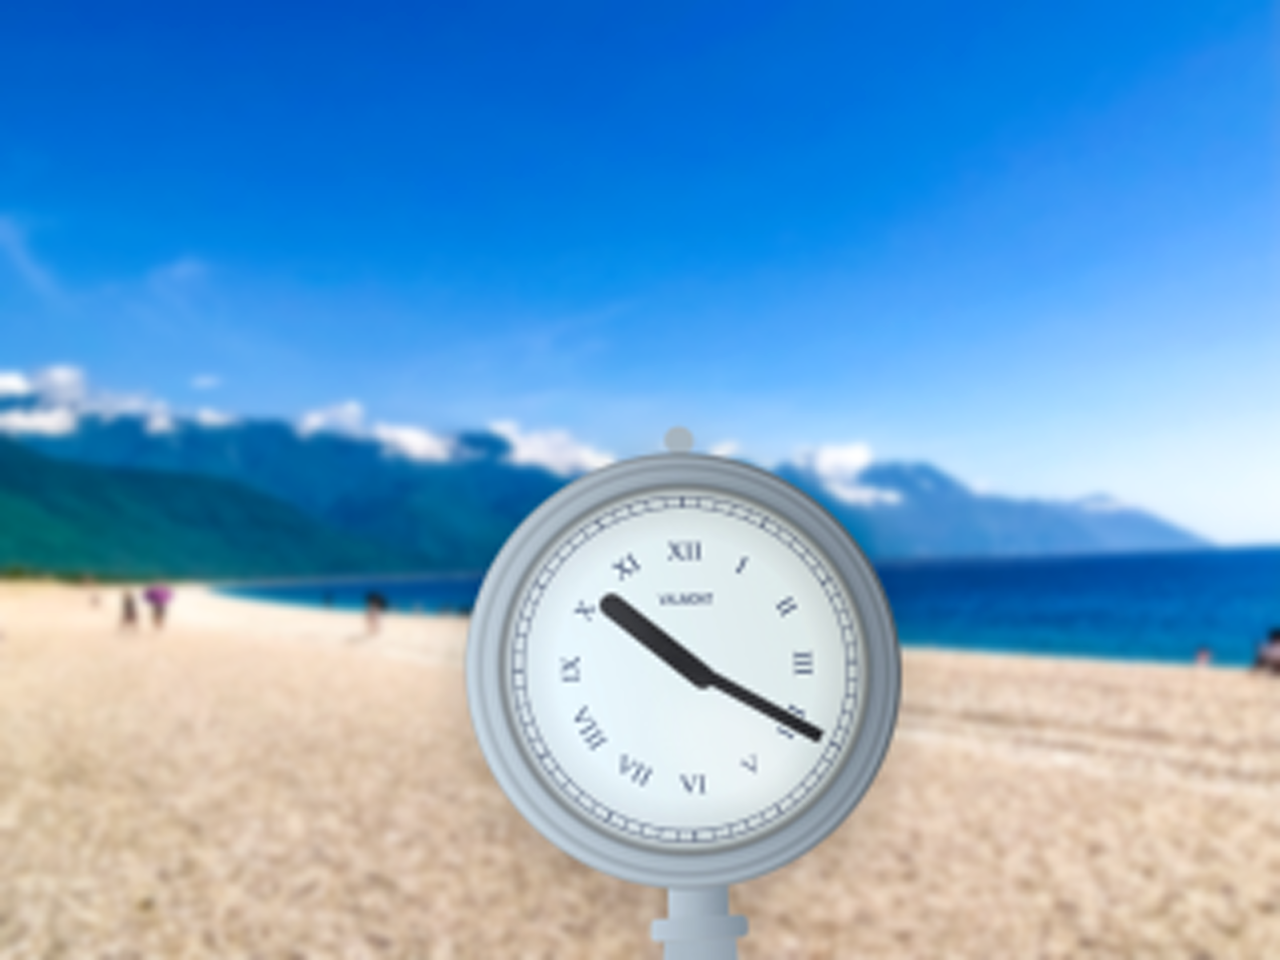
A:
h=10 m=20
